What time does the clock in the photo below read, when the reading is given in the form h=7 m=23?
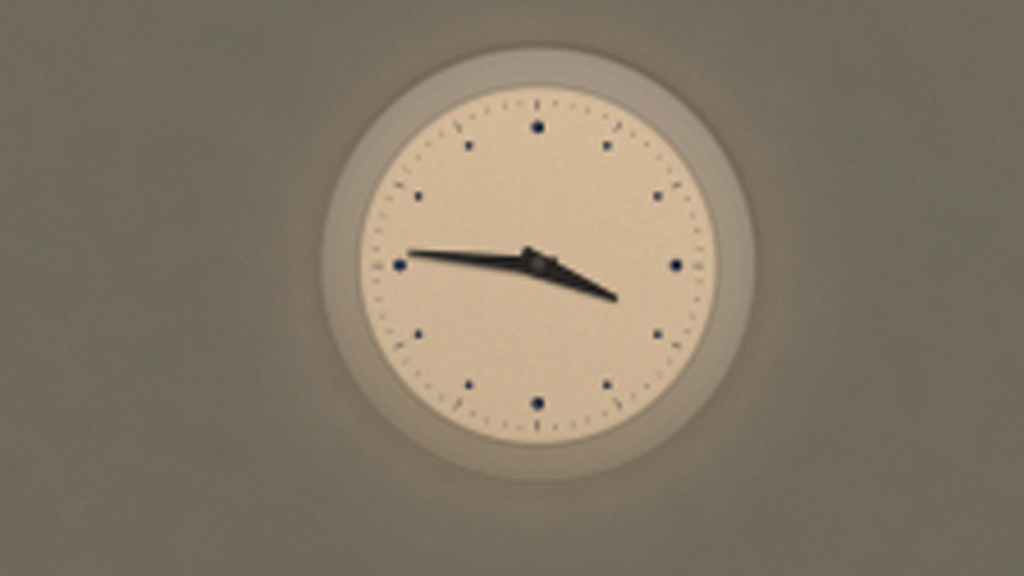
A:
h=3 m=46
